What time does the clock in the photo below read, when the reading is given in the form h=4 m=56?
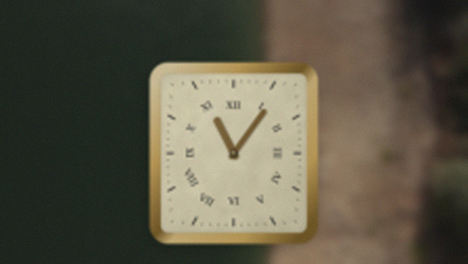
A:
h=11 m=6
